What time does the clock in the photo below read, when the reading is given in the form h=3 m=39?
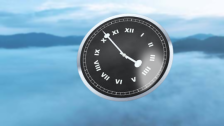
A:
h=3 m=52
